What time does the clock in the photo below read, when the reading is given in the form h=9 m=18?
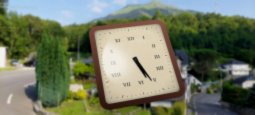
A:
h=5 m=26
